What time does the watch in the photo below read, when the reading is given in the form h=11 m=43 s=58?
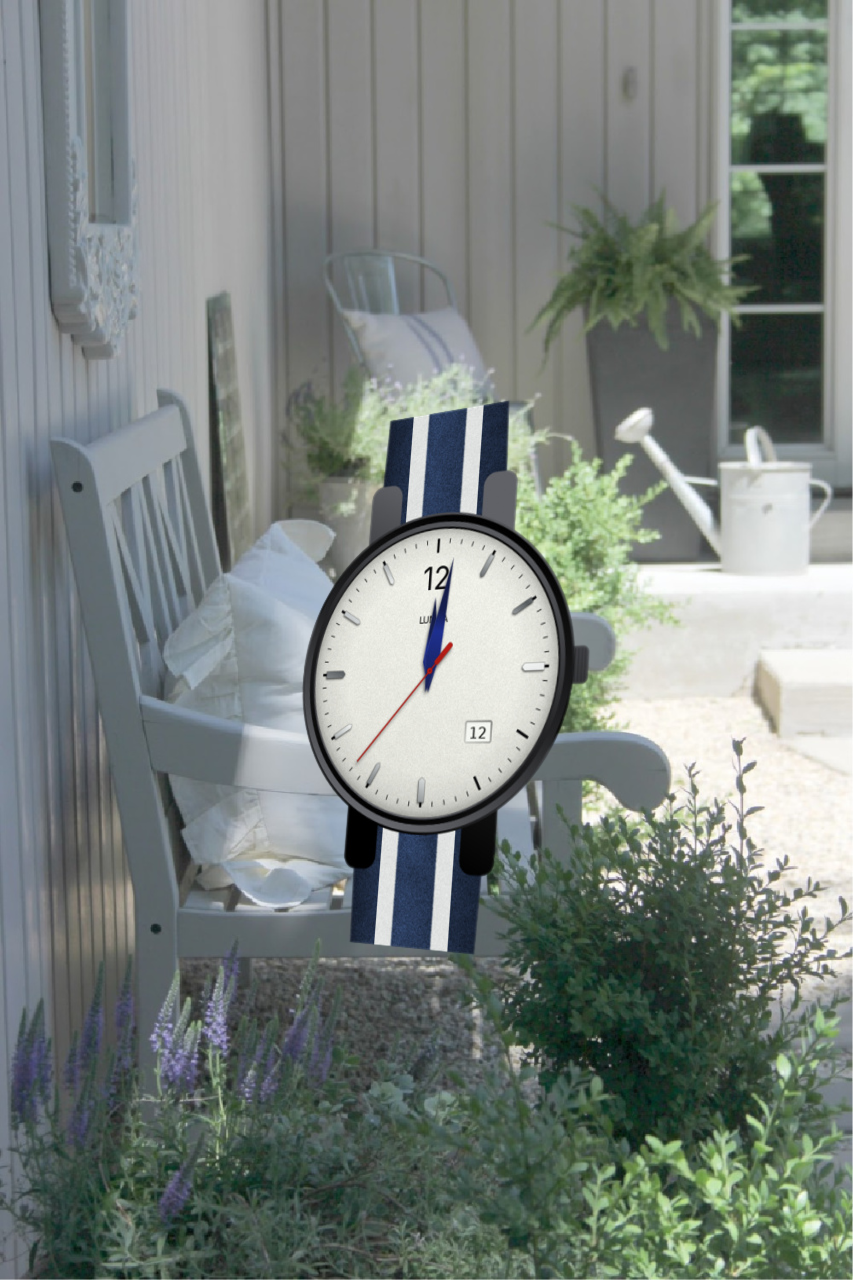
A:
h=12 m=1 s=37
